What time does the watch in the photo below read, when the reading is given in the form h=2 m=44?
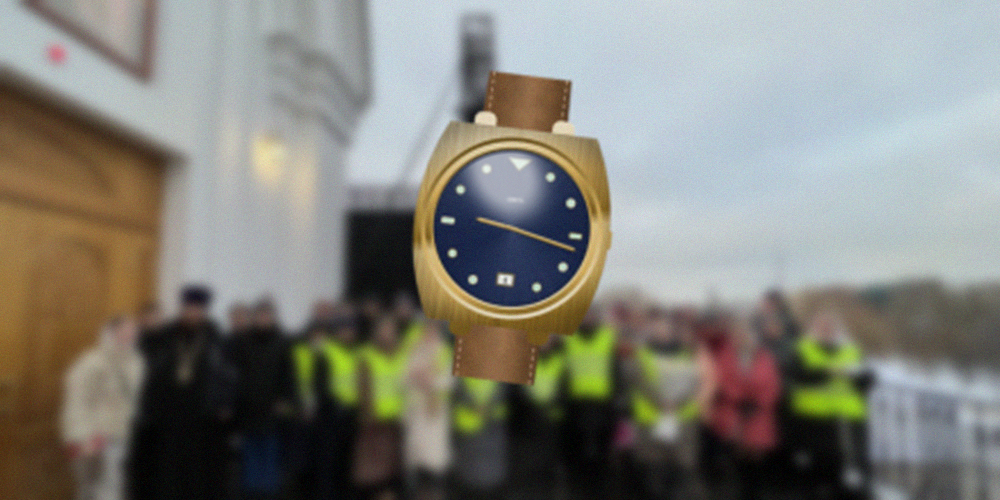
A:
h=9 m=17
